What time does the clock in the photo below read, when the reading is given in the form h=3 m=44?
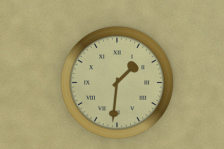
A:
h=1 m=31
